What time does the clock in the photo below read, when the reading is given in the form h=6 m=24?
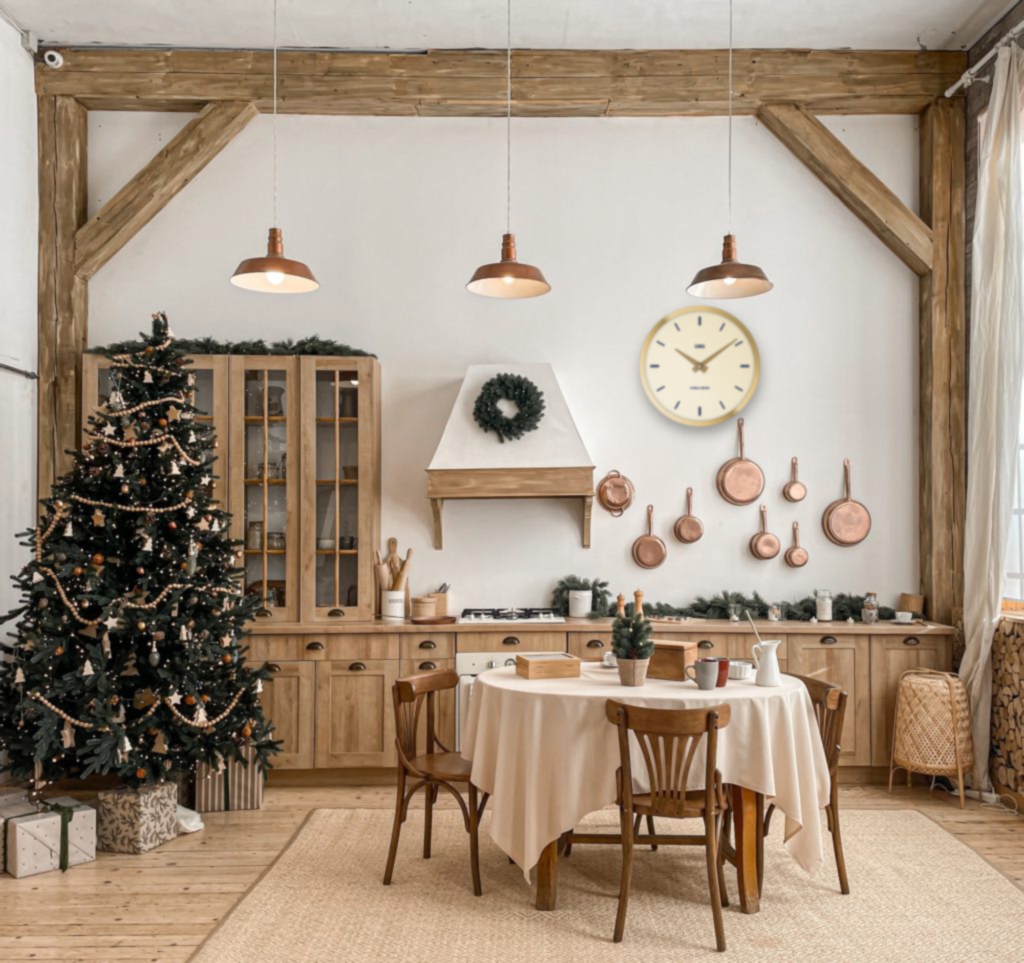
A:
h=10 m=9
